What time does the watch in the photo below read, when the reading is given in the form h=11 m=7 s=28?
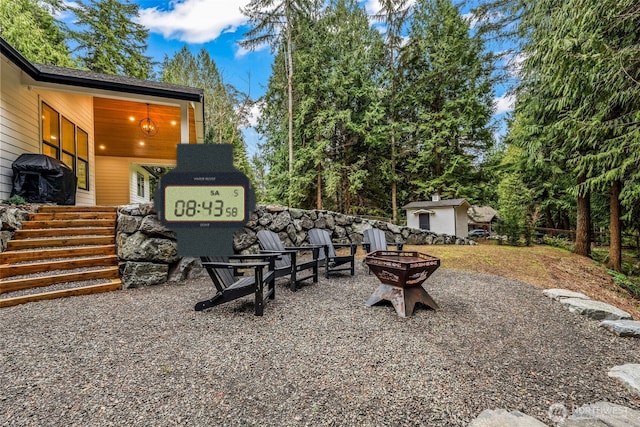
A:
h=8 m=43 s=58
